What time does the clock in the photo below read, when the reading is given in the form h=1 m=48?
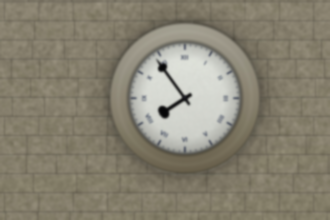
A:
h=7 m=54
